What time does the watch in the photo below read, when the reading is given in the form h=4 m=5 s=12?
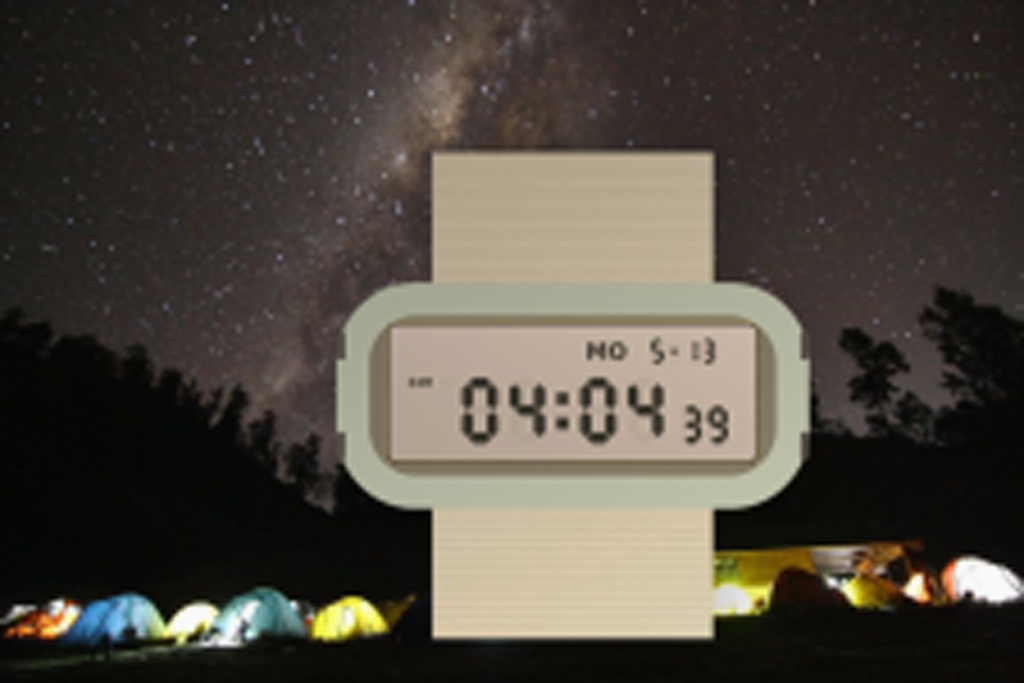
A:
h=4 m=4 s=39
